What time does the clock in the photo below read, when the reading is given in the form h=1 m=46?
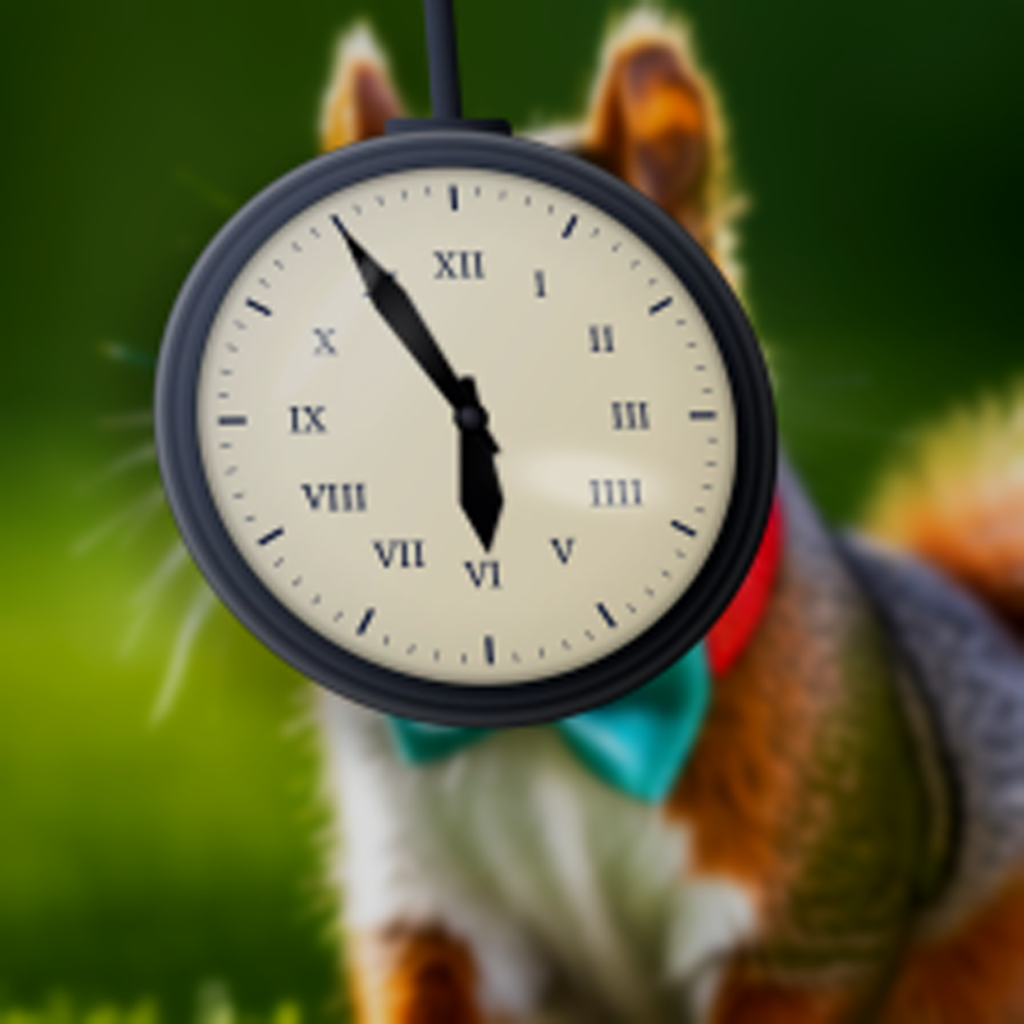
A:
h=5 m=55
